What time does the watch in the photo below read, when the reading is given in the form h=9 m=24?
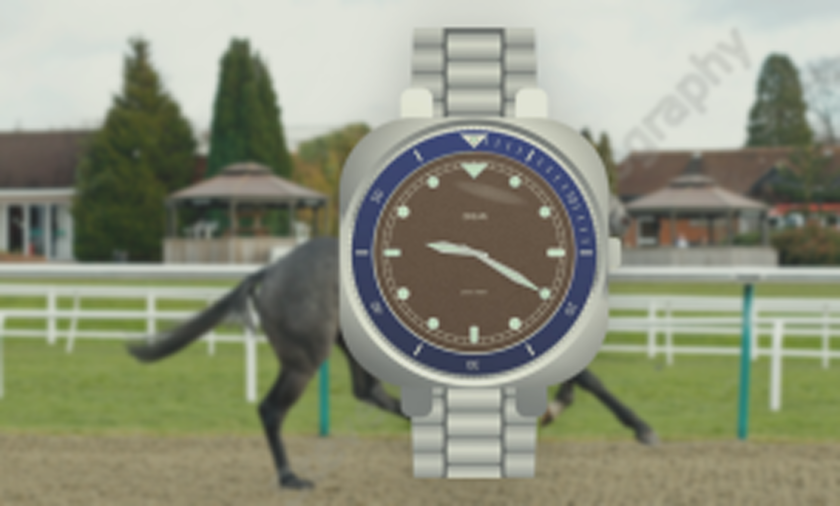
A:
h=9 m=20
